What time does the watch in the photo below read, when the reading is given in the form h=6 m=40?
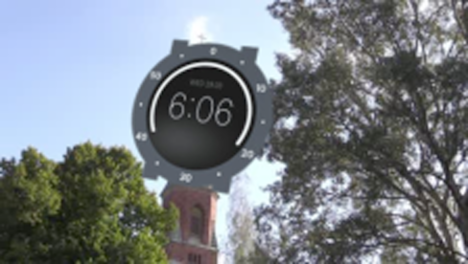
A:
h=6 m=6
